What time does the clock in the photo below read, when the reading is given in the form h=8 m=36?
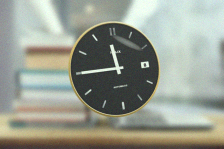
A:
h=11 m=45
